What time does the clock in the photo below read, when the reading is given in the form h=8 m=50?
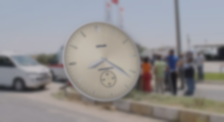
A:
h=8 m=22
